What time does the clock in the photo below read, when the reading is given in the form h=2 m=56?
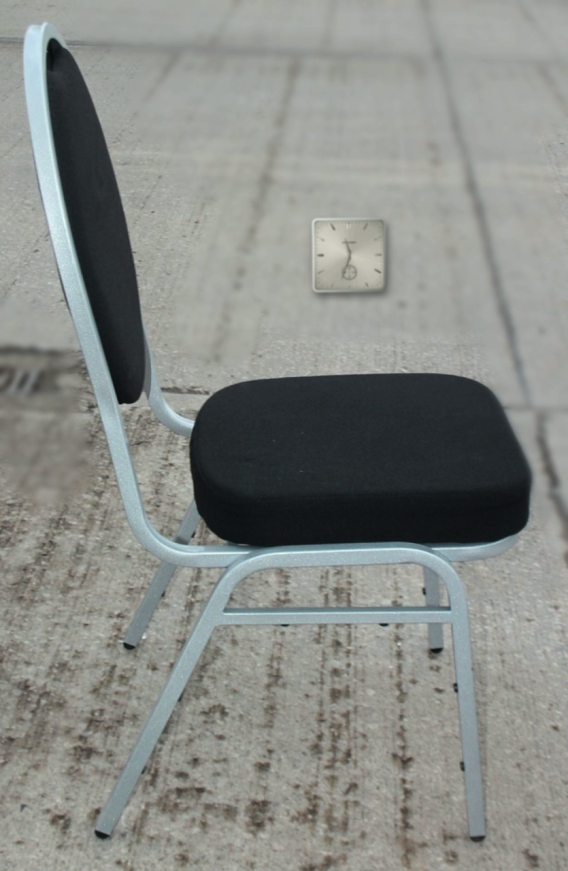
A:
h=11 m=33
